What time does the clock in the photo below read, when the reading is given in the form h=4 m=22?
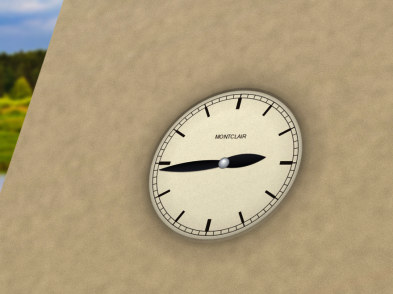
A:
h=2 m=44
